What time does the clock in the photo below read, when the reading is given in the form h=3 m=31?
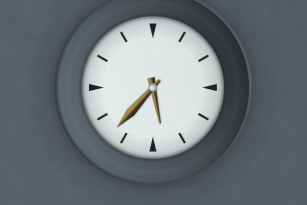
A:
h=5 m=37
